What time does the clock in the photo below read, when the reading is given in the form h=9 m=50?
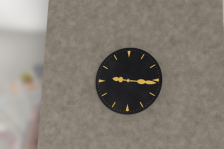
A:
h=9 m=16
